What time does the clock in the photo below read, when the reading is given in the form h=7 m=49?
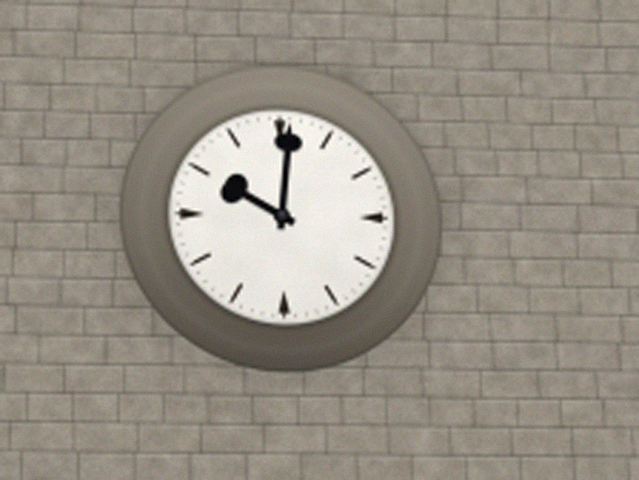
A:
h=10 m=1
